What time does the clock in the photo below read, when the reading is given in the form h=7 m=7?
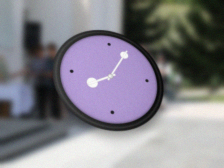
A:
h=8 m=5
